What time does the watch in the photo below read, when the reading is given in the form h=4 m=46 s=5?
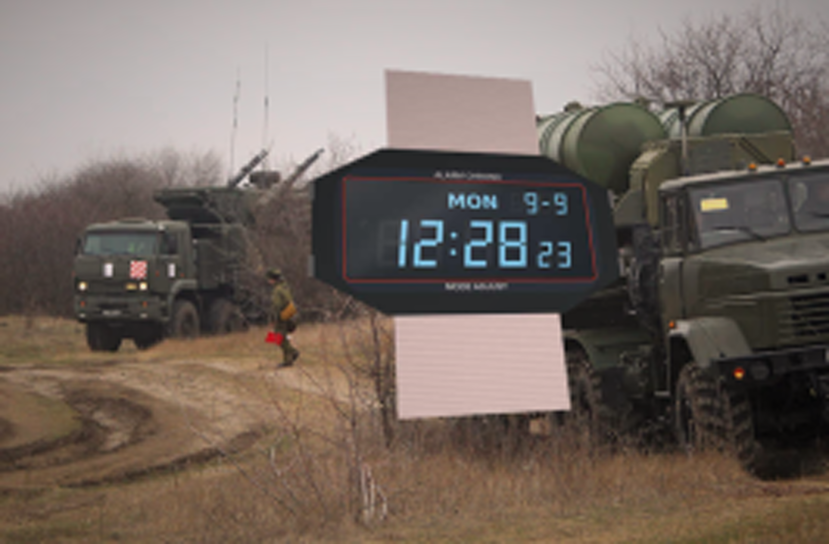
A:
h=12 m=28 s=23
